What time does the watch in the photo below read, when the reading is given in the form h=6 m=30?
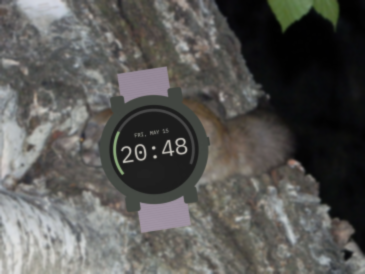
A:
h=20 m=48
